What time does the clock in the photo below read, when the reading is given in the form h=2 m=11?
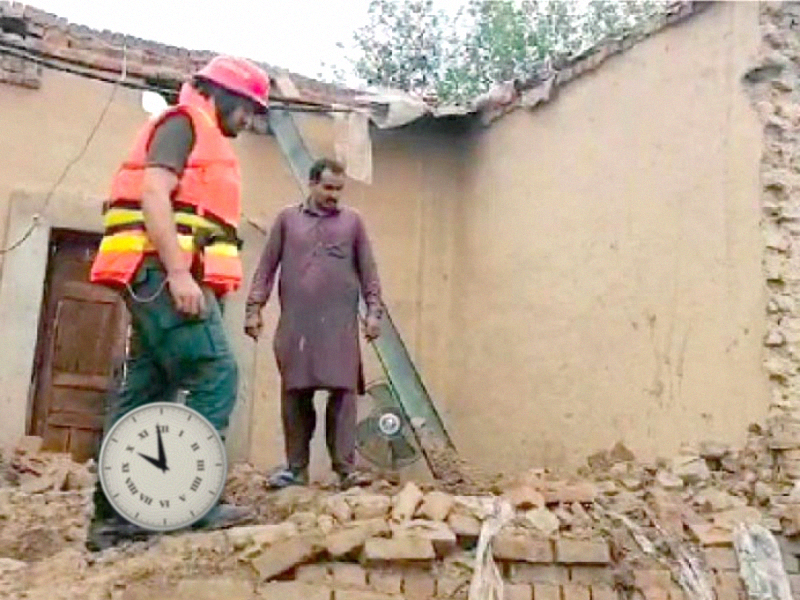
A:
h=9 m=59
